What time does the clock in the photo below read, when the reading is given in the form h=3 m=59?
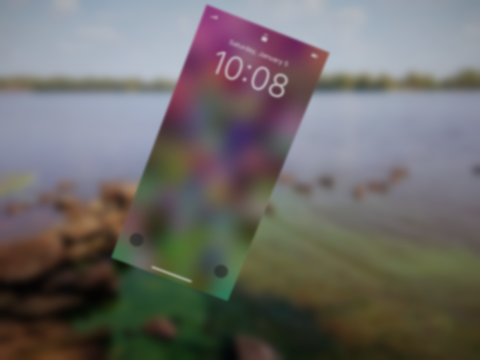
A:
h=10 m=8
